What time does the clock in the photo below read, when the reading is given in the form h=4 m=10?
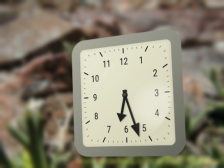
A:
h=6 m=27
